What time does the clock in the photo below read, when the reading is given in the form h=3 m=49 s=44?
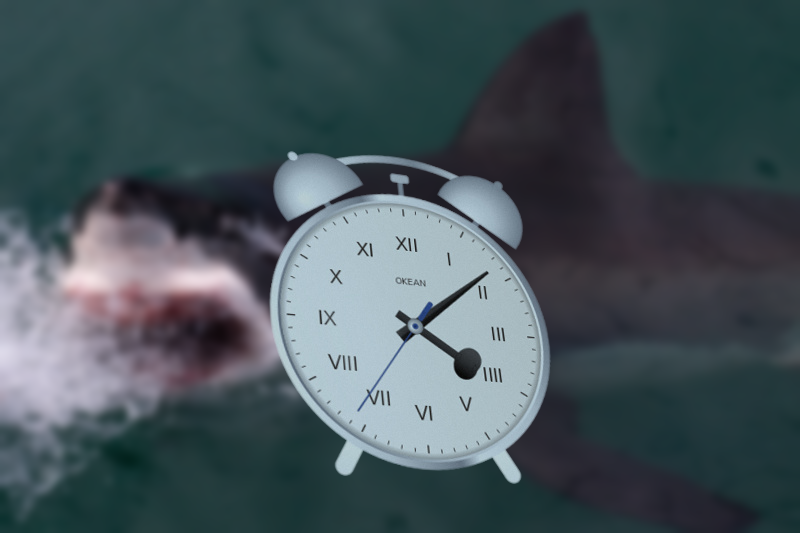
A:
h=4 m=8 s=36
